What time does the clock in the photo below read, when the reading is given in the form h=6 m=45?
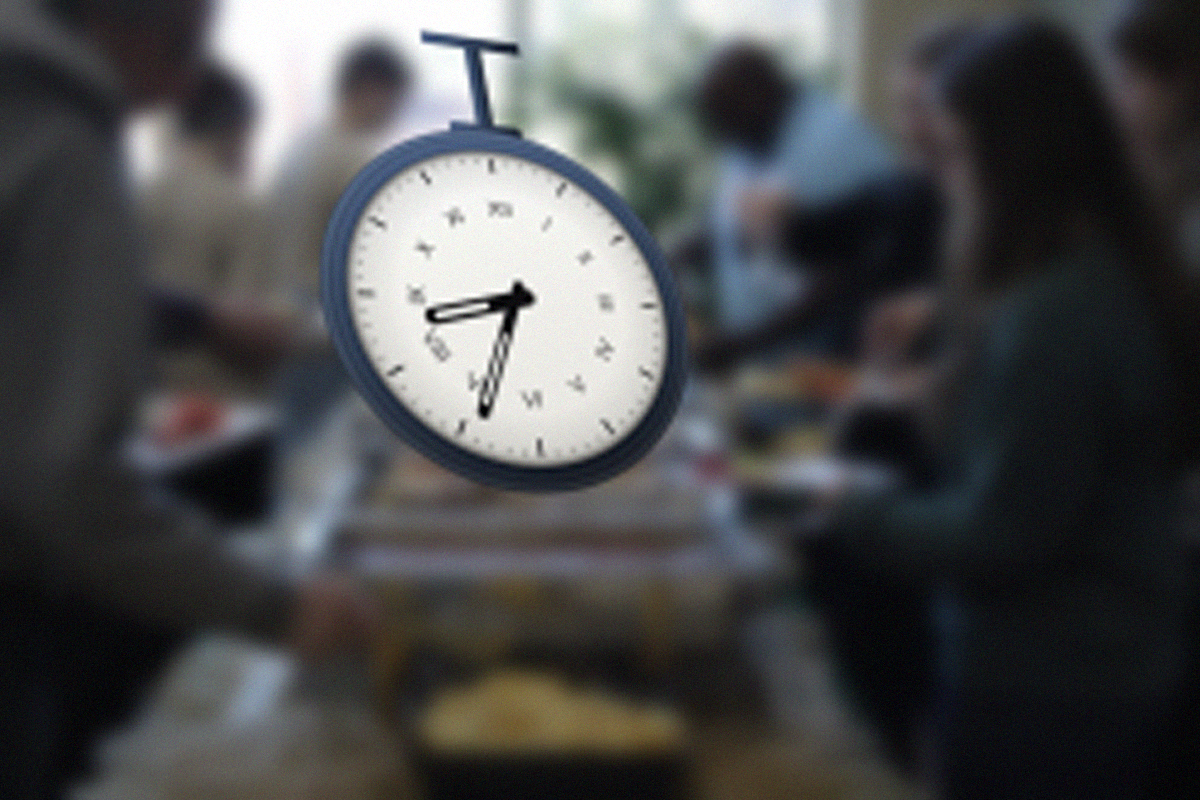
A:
h=8 m=34
